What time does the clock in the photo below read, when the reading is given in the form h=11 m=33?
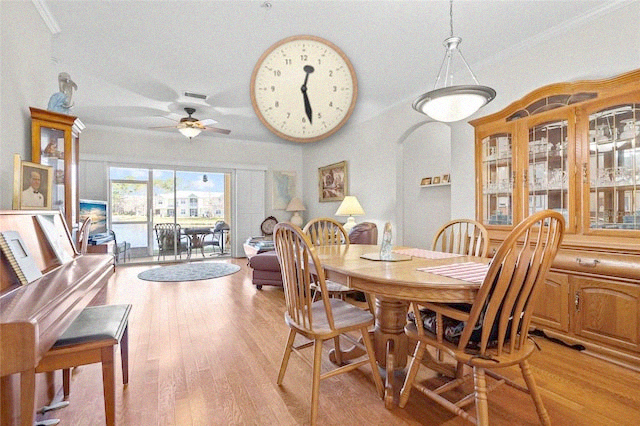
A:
h=12 m=28
